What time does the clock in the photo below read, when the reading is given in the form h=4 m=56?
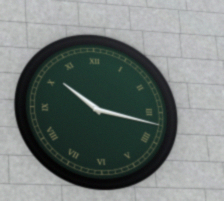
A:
h=10 m=17
